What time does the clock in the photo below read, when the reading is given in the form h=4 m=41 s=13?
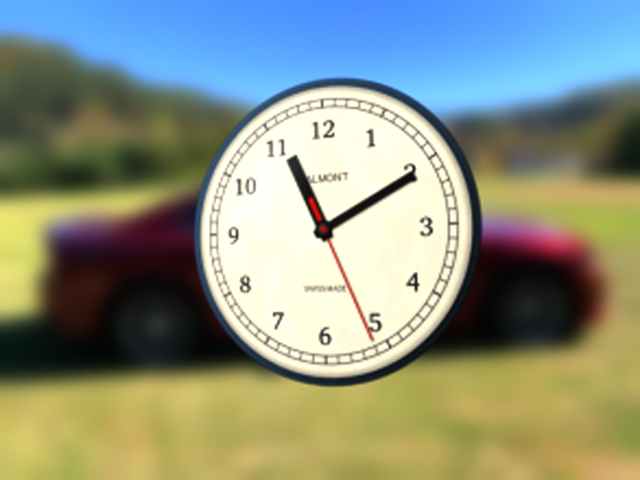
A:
h=11 m=10 s=26
